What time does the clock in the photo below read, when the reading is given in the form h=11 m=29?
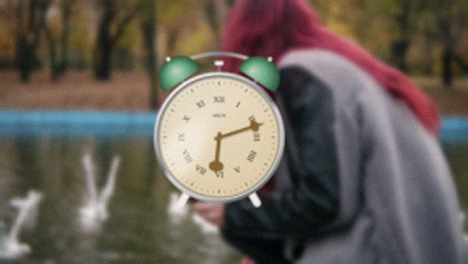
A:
h=6 m=12
